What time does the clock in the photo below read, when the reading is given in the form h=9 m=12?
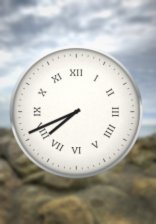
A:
h=7 m=41
